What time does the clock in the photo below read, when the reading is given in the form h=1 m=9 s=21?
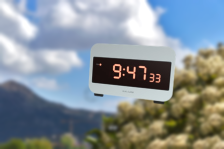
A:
h=9 m=47 s=33
